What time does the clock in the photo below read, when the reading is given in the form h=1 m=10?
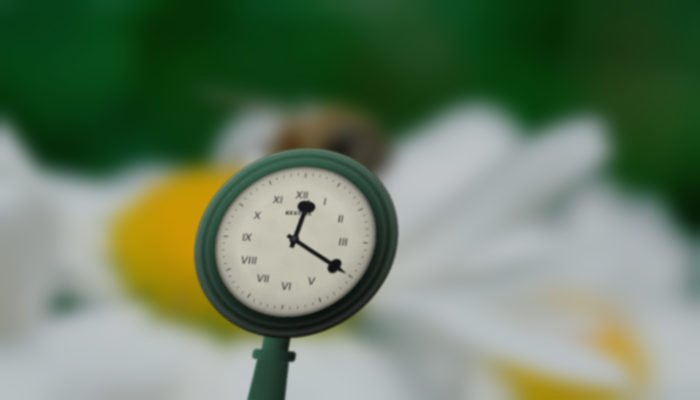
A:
h=12 m=20
